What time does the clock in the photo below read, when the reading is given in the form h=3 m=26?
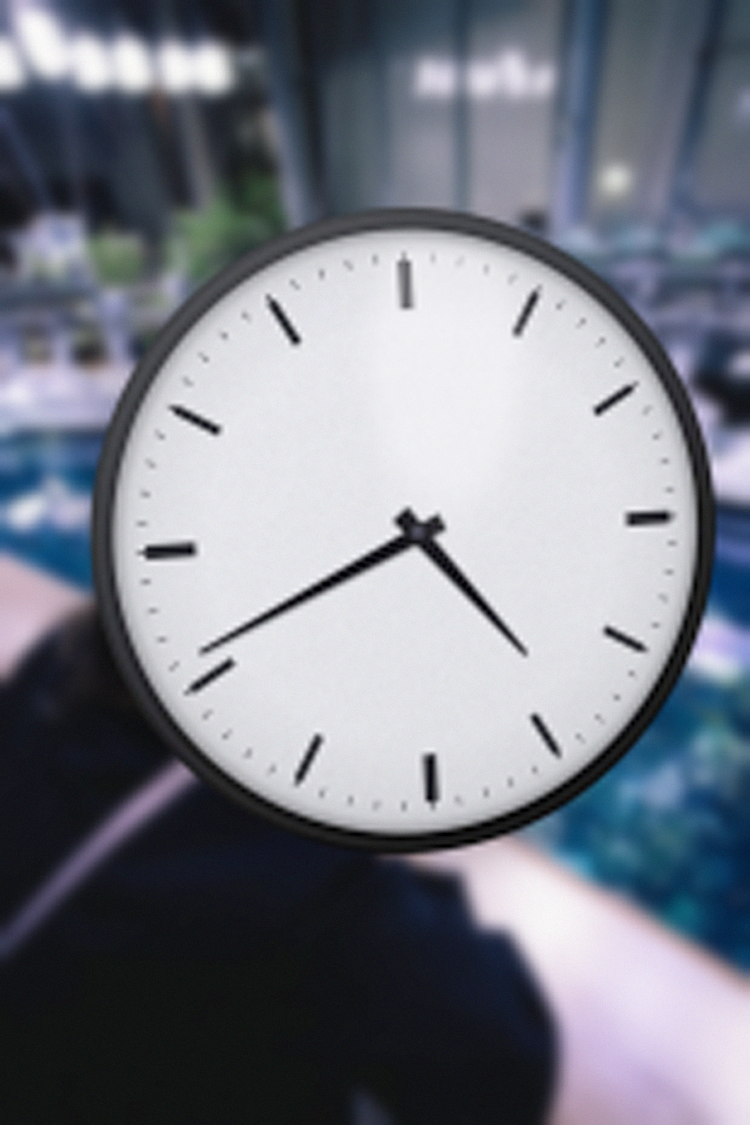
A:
h=4 m=41
